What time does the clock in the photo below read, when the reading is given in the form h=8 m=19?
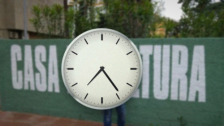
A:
h=7 m=24
